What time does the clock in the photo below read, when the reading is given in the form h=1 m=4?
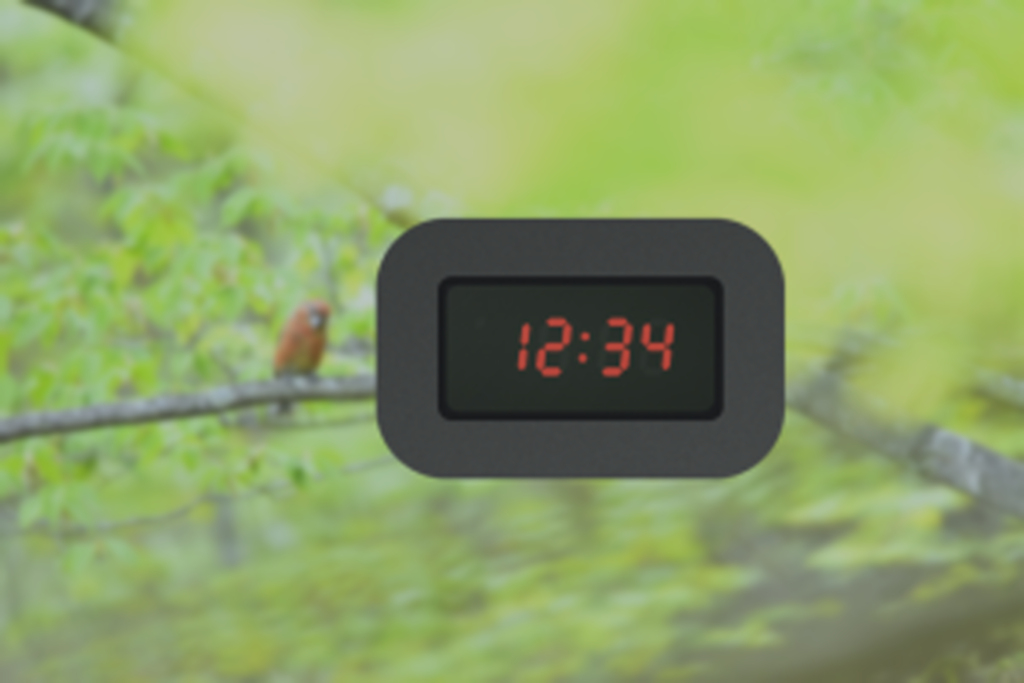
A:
h=12 m=34
